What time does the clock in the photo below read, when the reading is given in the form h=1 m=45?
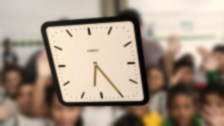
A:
h=6 m=25
